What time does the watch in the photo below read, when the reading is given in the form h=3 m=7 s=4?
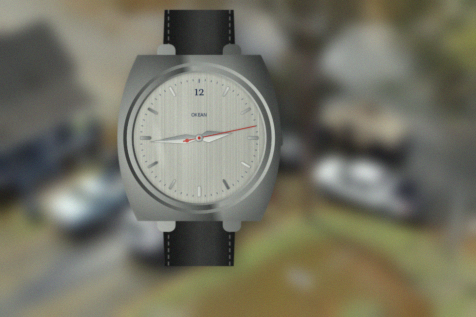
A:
h=2 m=44 s=13
